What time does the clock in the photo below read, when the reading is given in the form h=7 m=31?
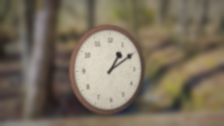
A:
h=1 m=10
